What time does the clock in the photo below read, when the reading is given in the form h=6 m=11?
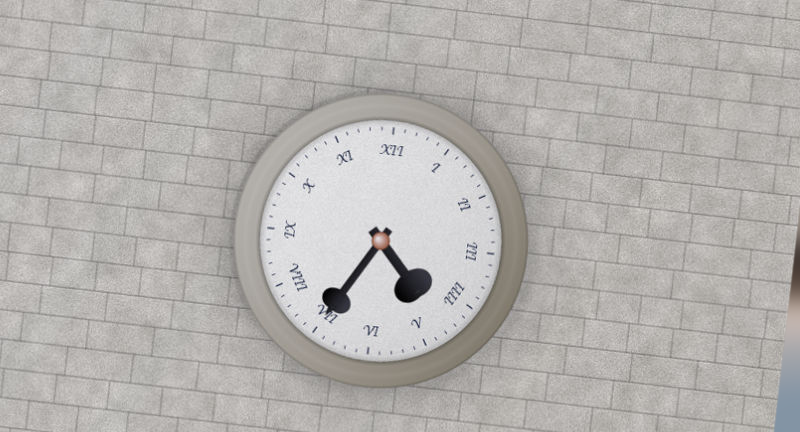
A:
h=4 m=35
